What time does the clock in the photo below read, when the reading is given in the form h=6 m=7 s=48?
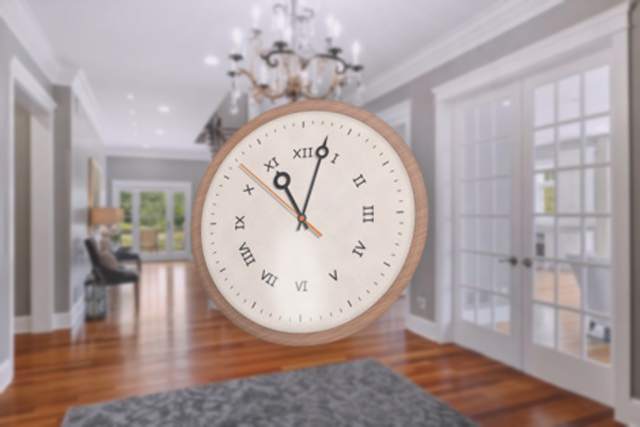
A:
h=11 m=2 s=52
